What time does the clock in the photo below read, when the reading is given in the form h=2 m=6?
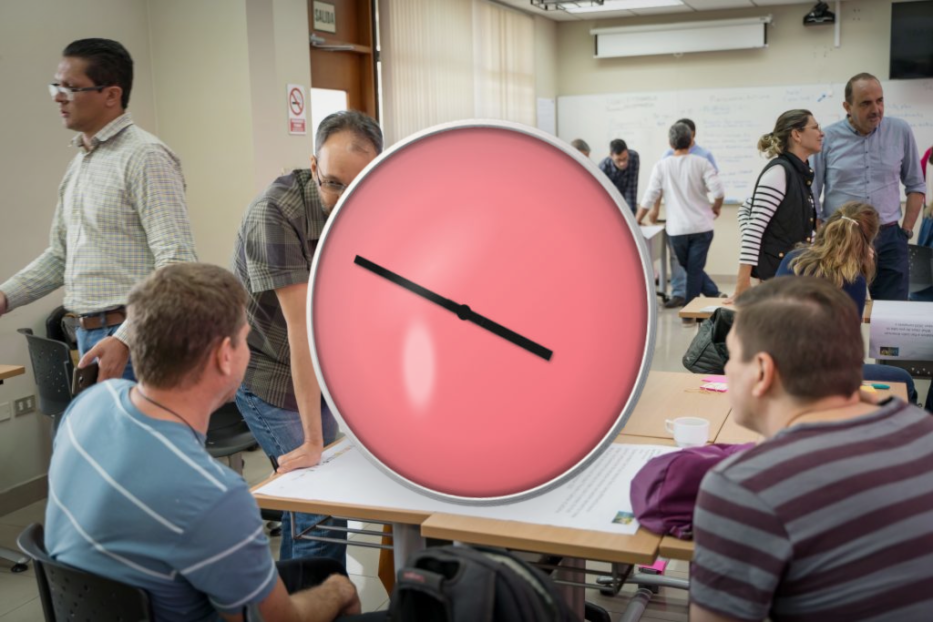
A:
h=3 m=49
